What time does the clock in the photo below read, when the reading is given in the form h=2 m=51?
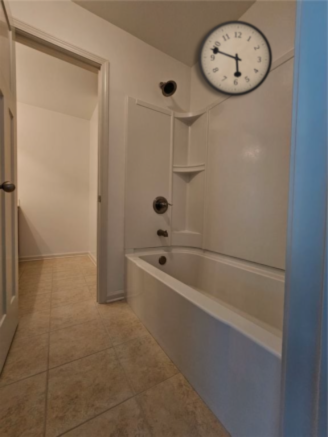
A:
h=5 m=48
